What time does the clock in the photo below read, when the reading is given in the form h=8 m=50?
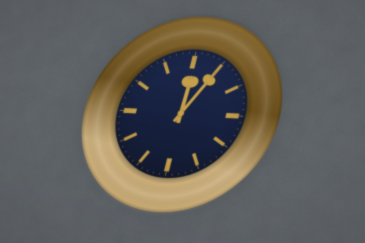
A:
h=12 m=5
